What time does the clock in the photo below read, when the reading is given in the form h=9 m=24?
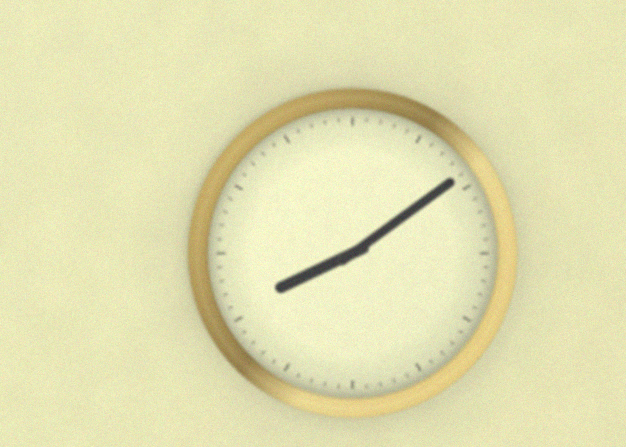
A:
h=8 m=9
